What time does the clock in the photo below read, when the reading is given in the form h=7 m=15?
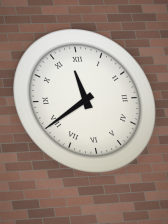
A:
h=11 m=40
